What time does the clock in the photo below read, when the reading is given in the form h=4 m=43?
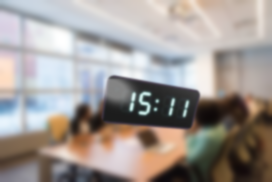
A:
h=15 m=11
